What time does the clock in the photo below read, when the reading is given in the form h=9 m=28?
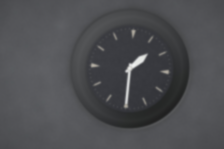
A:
h=1 m=30
